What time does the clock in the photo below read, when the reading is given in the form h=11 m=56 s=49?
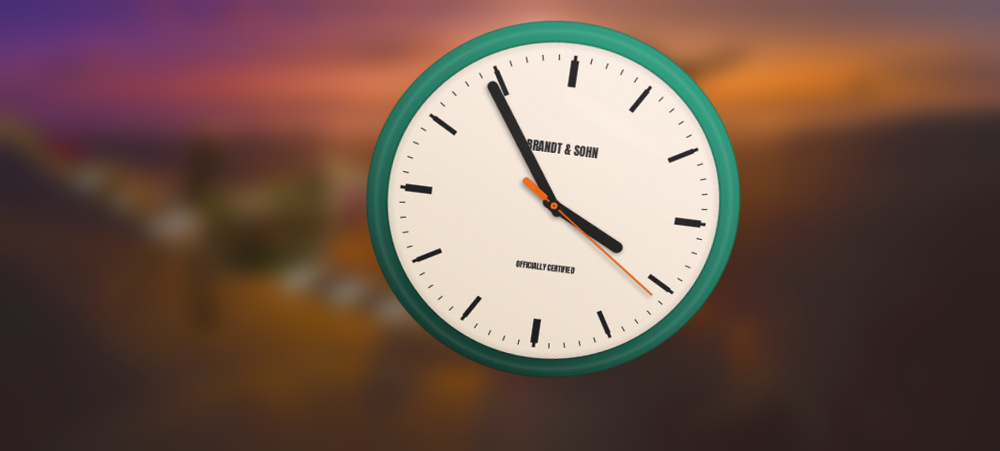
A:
h=3 m=54 s=21
